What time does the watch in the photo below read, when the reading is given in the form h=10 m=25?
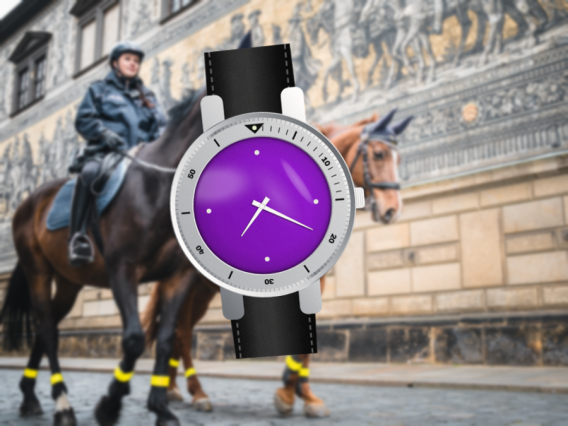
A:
h=7 m=20
